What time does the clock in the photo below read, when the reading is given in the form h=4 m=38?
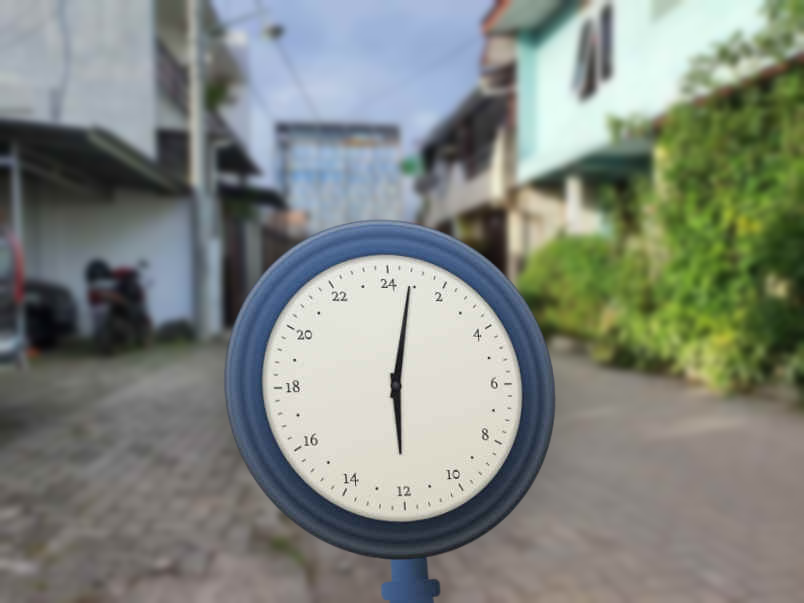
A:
h=12 m=2
